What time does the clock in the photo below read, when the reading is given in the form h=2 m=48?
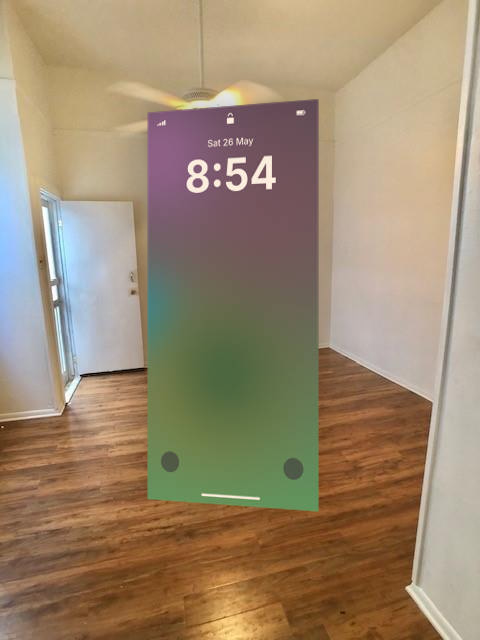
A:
h=8 m=54
